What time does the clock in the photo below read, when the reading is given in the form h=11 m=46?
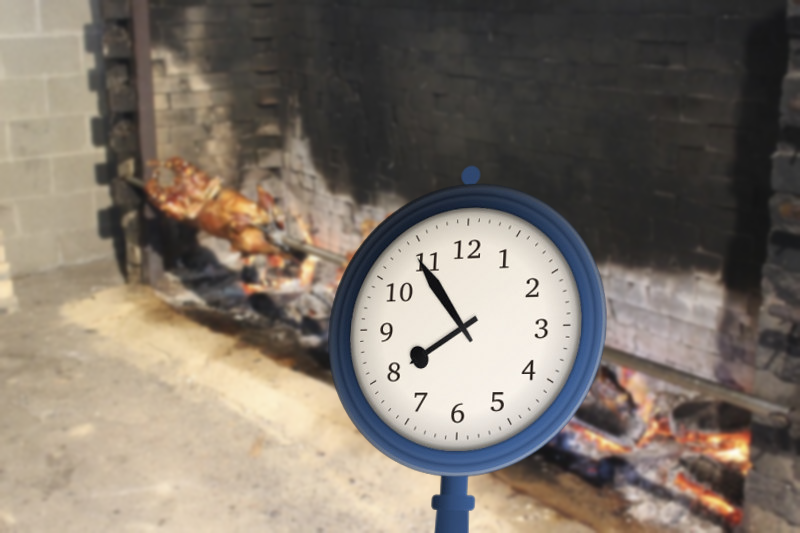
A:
h=7 m=54
